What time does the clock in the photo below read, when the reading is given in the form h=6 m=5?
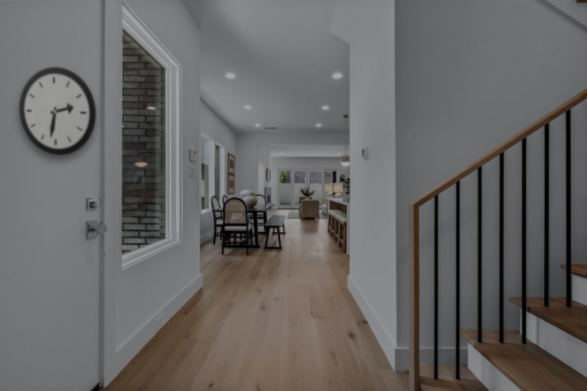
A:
h=2 m=32
